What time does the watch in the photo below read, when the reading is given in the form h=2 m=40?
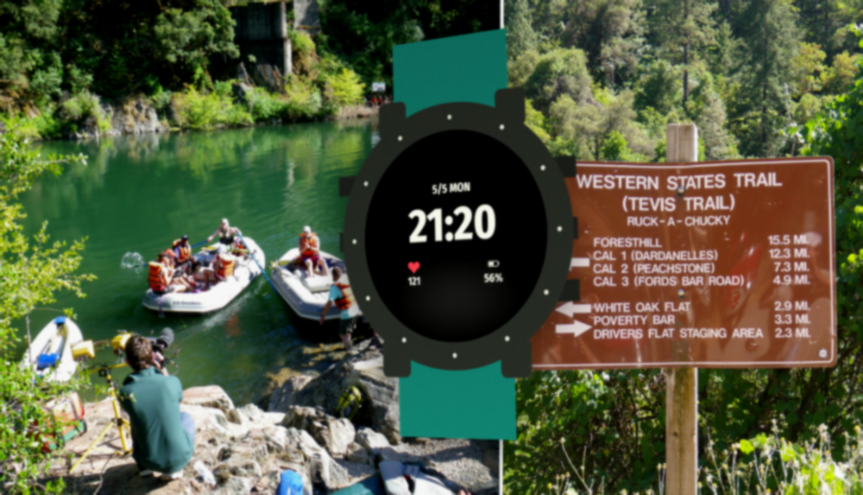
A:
h=21 m=20
